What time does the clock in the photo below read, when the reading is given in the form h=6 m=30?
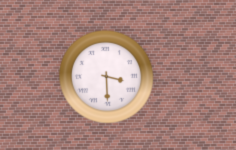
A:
h=3 m=30
